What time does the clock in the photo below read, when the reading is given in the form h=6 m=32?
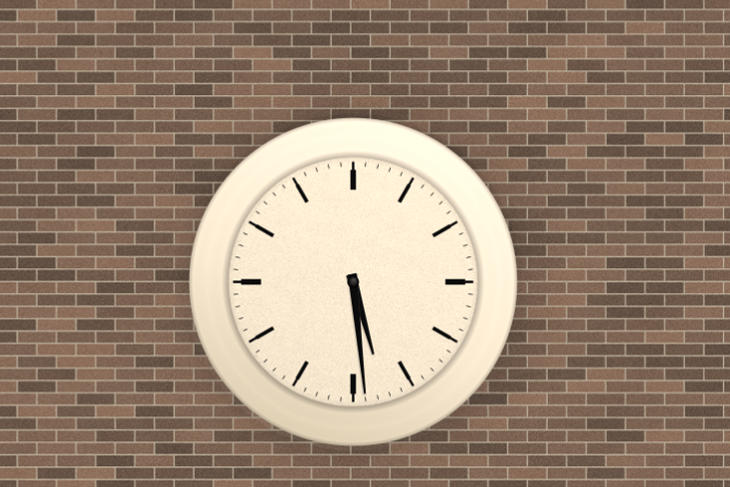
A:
h=5 m=29
